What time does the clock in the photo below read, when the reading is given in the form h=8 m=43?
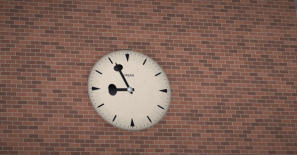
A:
h=8 m=56
